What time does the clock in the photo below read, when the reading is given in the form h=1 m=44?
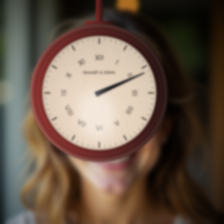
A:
h=2 m=11
